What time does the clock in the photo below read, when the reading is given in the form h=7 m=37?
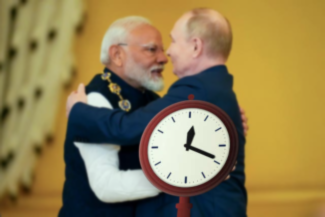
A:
h=12 m=19
